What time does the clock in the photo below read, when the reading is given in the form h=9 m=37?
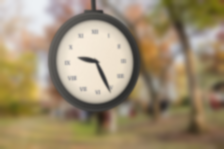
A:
h=9 m=26
